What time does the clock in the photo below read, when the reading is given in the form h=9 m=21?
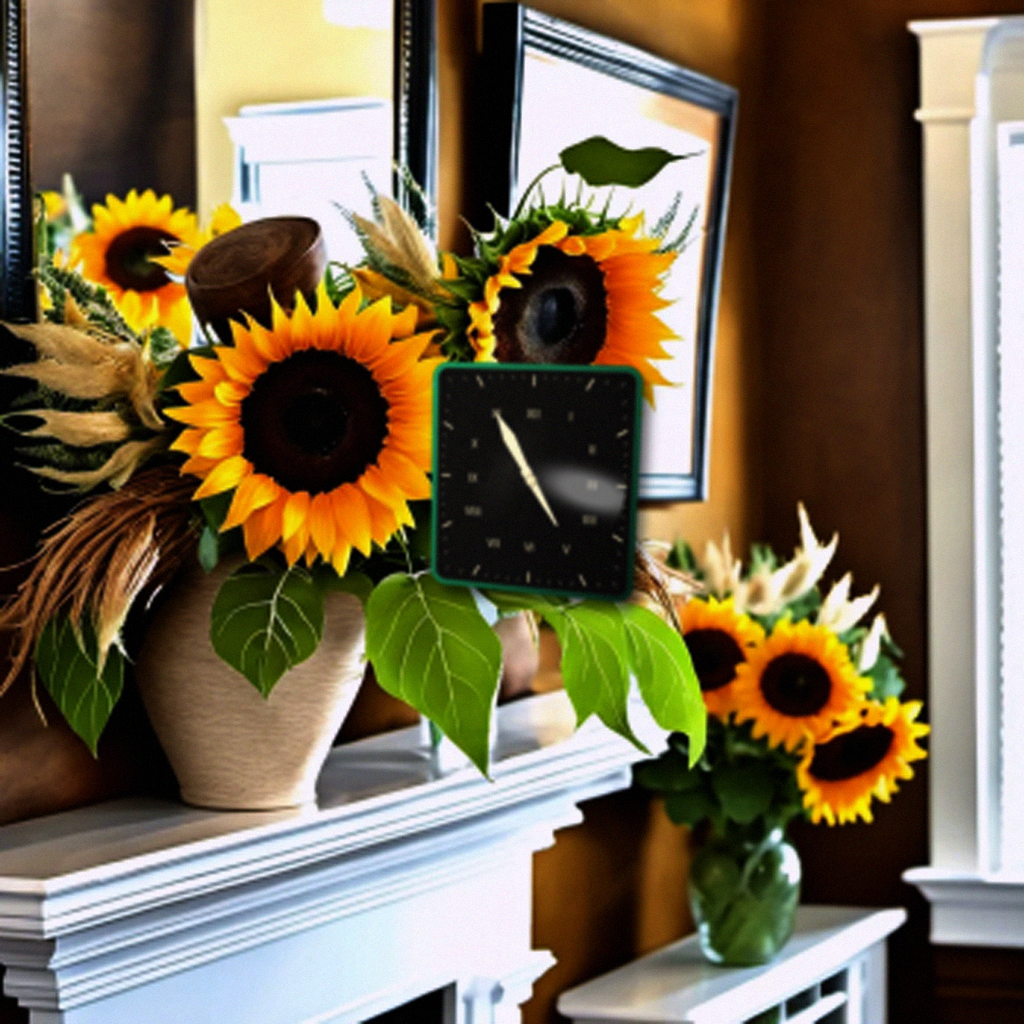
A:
h=4 m=55
